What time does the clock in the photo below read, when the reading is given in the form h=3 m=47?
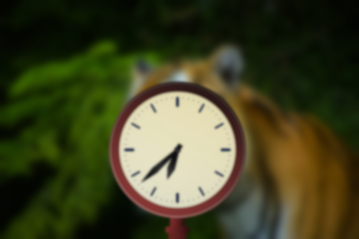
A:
h=6 m=38
